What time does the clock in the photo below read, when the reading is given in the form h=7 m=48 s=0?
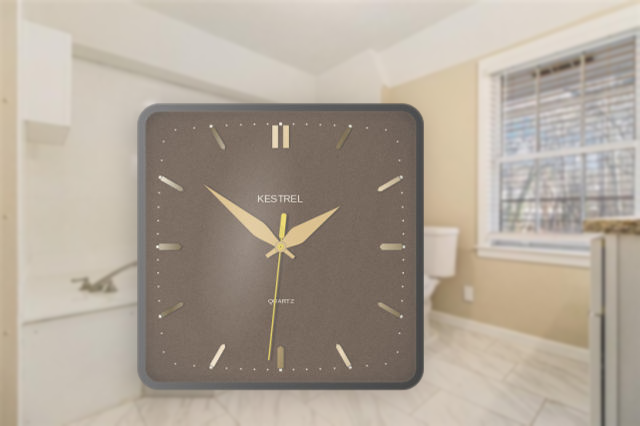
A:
h=1 m=51 s=31
